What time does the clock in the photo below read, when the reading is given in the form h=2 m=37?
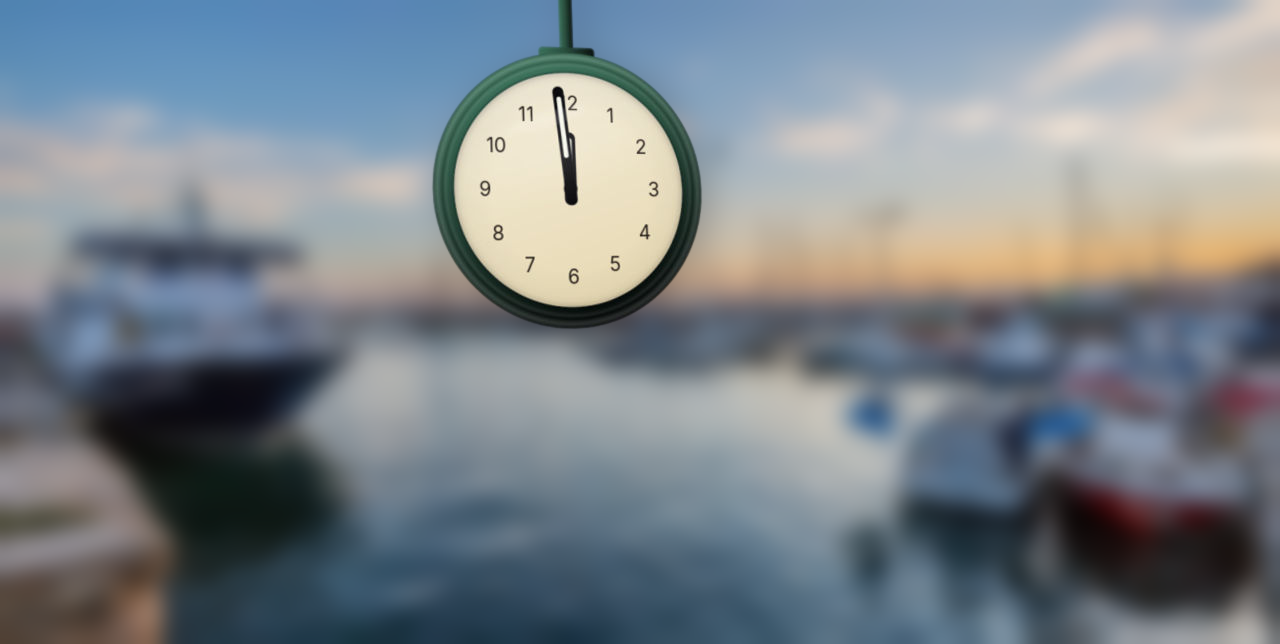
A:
h=11 m=59
